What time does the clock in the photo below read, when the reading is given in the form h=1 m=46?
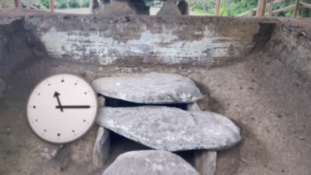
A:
h=11 m=15
